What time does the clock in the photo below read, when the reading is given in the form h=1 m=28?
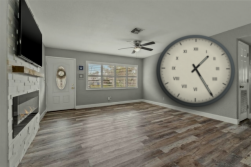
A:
h=1 m=25
